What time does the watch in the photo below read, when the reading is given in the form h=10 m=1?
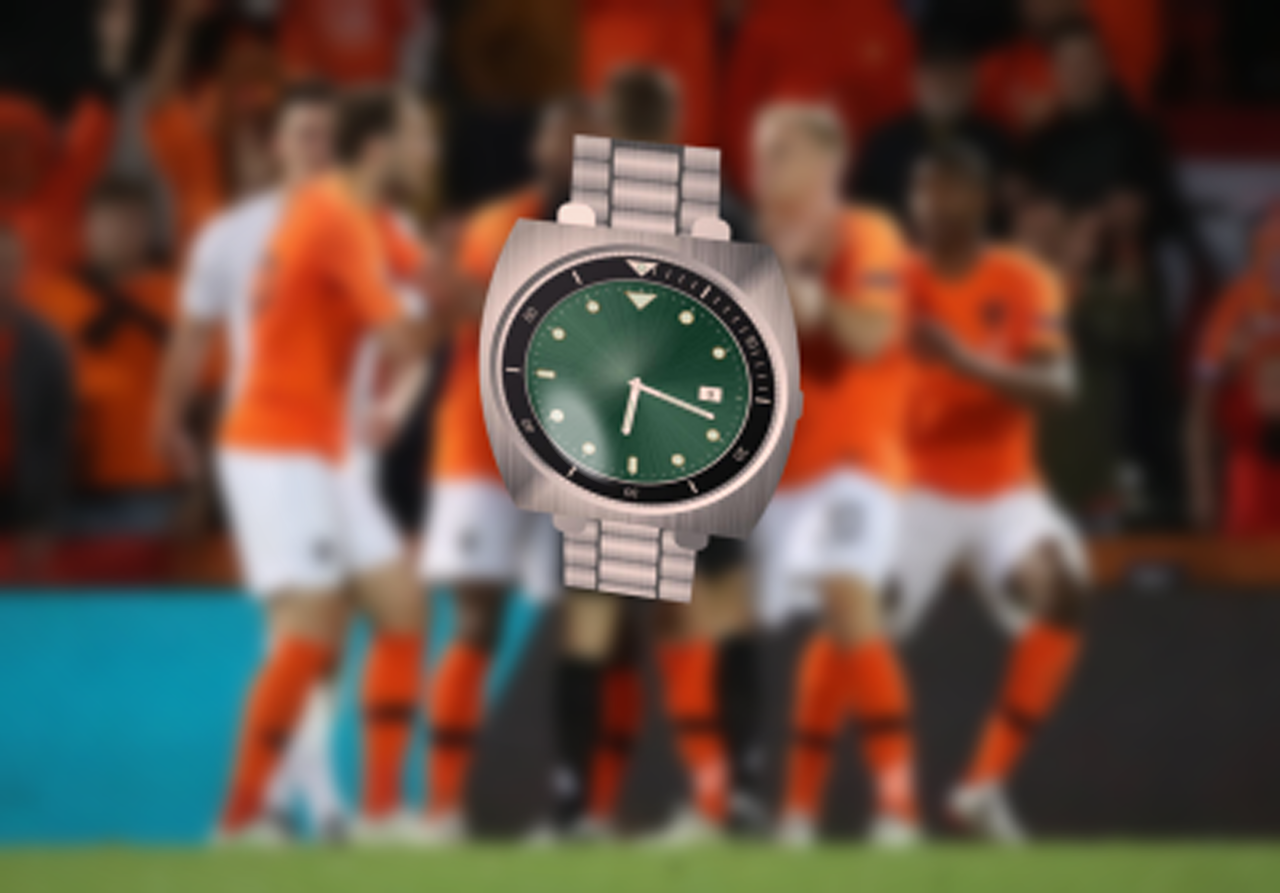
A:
h=6 m=18
